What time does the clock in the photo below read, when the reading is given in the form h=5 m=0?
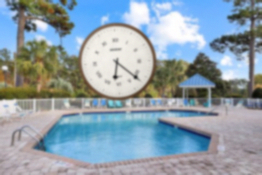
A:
h=6 m=22
